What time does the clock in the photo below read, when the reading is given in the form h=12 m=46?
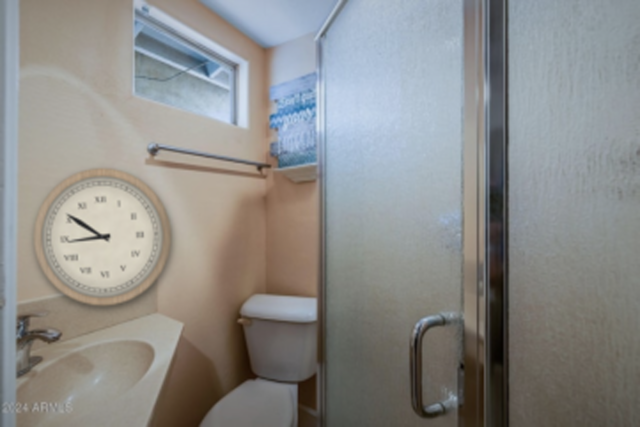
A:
h=8 m=51
